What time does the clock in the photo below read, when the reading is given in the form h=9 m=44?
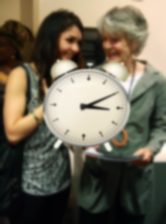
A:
h=3 m=10
